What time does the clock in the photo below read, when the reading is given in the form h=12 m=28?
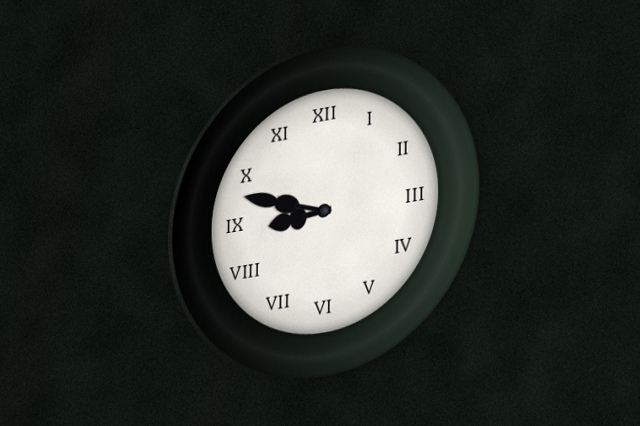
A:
h=8 m=48
